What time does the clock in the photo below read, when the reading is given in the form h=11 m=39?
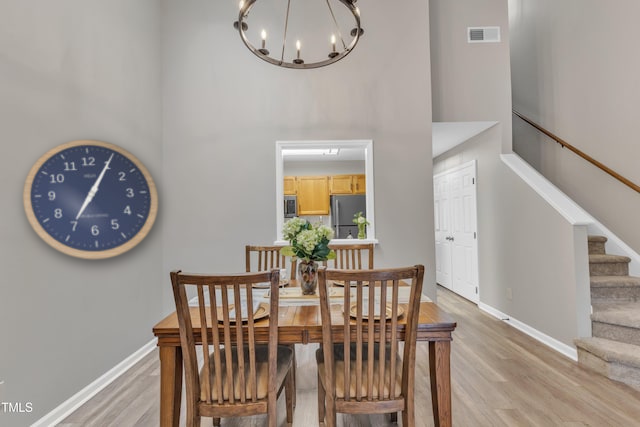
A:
h=7 m=5
